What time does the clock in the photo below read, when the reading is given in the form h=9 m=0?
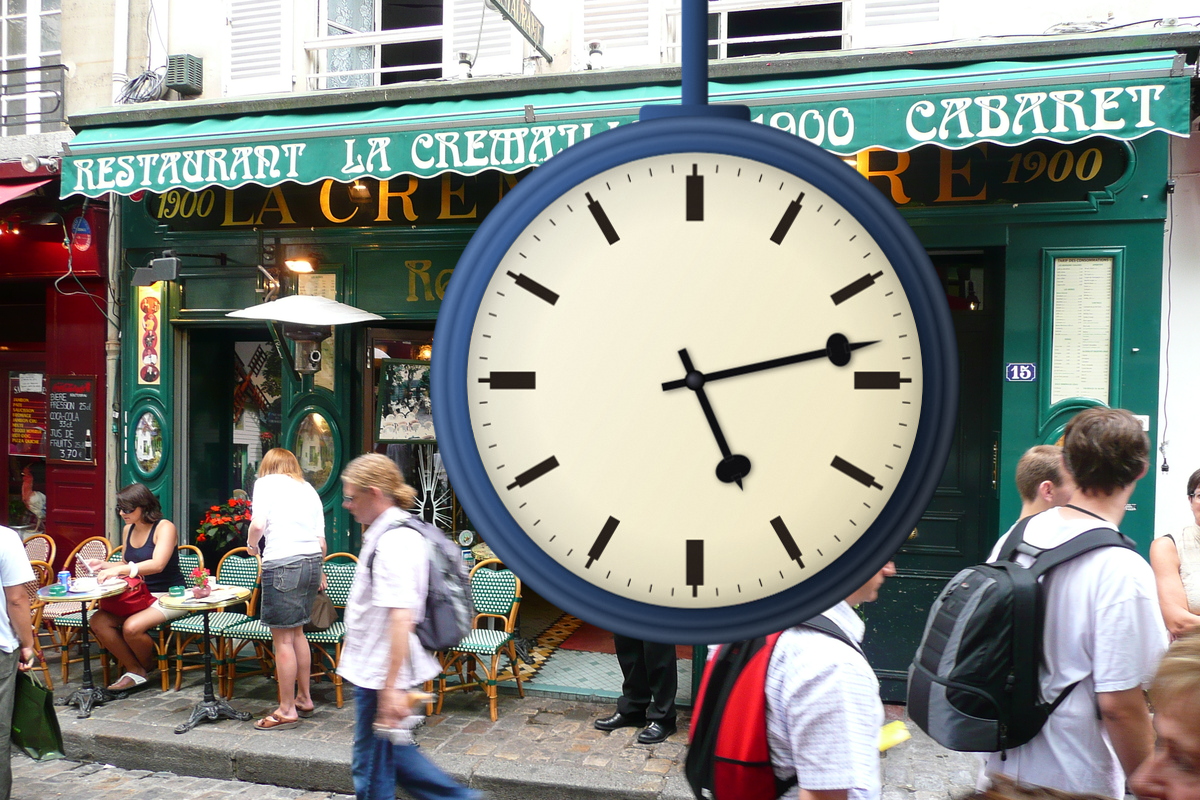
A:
h=5 m=13
